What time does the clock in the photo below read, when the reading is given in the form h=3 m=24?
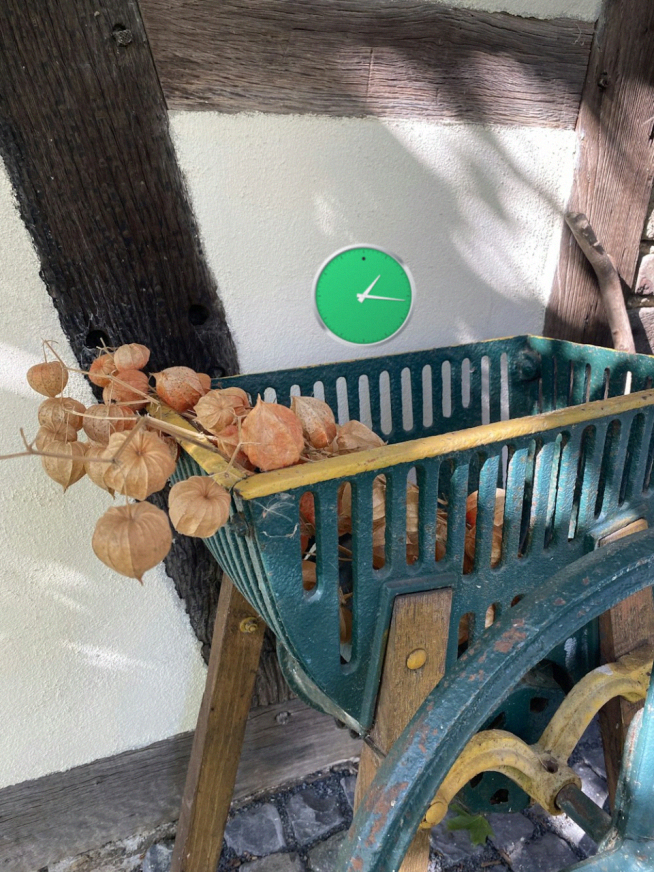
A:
h=1 m=16
